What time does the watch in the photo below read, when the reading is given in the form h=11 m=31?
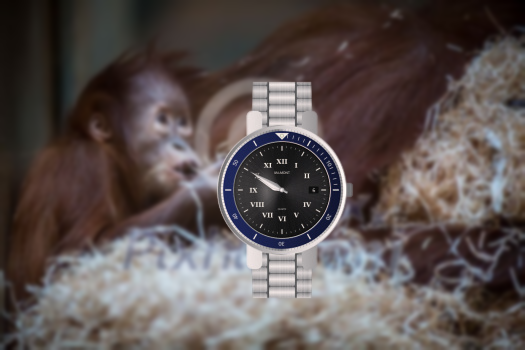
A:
h=9 m=50
